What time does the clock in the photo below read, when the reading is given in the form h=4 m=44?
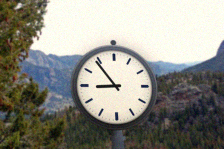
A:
h=8 m=54
